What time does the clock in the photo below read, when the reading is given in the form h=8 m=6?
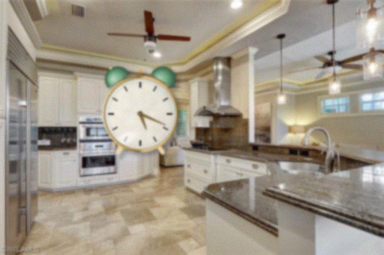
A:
h=5 m=19
